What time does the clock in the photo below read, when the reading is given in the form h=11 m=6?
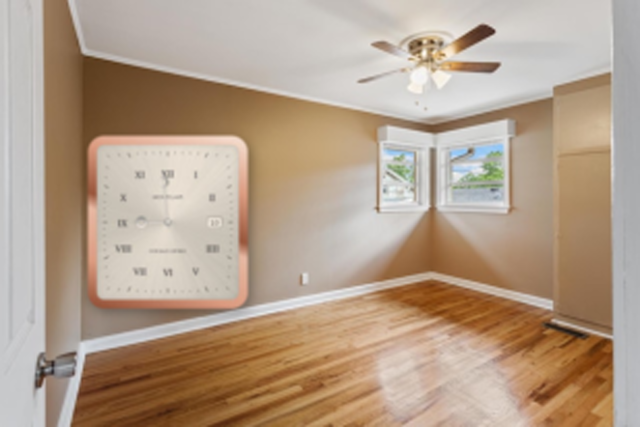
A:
h=8 m=59
